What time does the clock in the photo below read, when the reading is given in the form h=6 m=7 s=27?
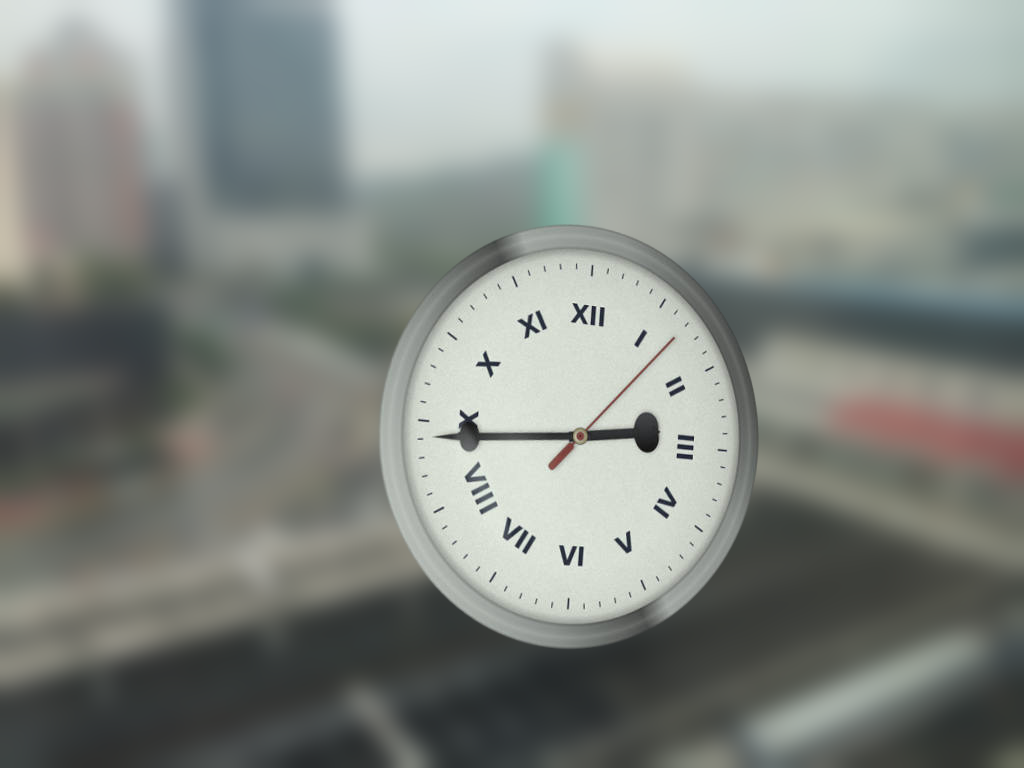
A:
h=2 m=44 s=7
